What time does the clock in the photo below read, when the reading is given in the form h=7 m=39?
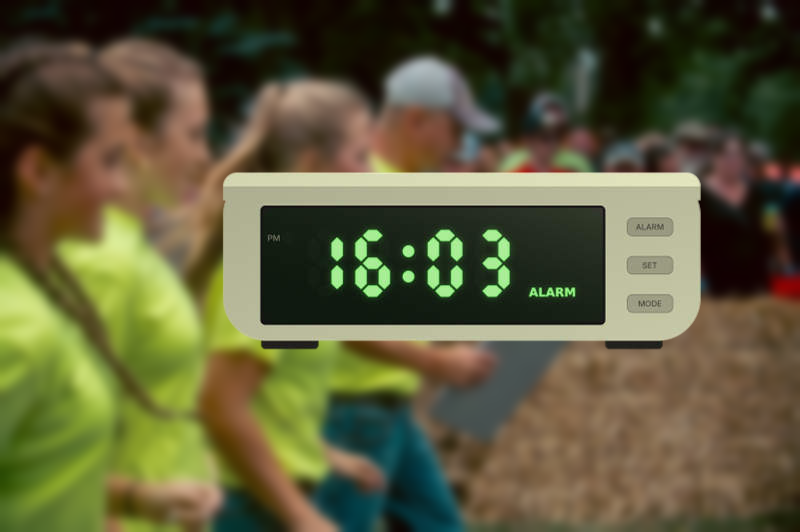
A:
h=16 m=3
